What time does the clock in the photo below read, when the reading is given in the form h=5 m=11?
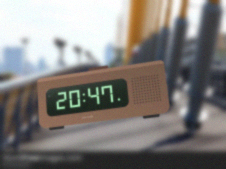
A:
h=20 m=47
